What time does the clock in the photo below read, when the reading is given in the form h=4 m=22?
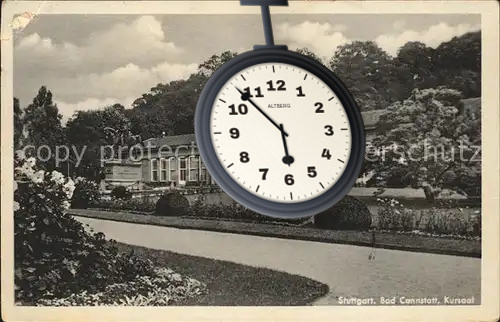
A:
h=5 m=53
